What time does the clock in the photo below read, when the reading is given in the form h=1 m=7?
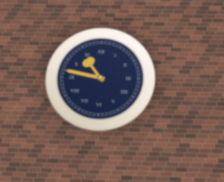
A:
h=10 m=47
